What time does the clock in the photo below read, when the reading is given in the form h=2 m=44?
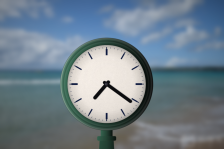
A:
h=7 m=21
